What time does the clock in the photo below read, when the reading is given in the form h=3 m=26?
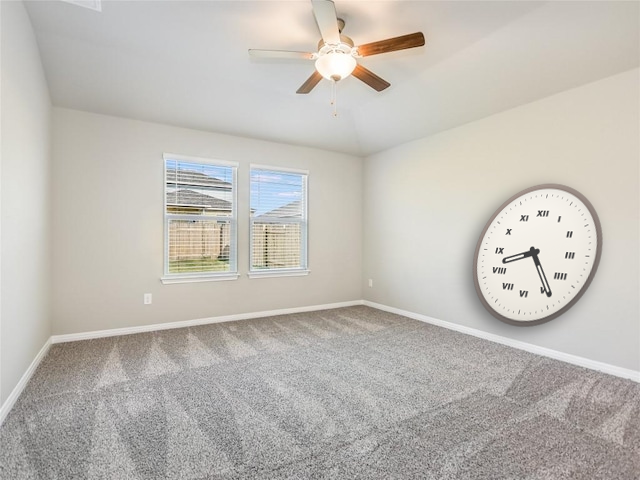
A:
h=8 m=24
